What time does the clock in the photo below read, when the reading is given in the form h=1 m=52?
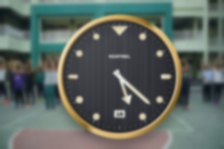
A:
h=5 m=22
